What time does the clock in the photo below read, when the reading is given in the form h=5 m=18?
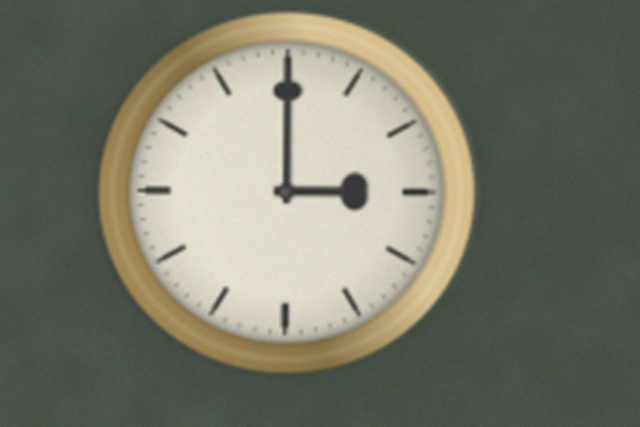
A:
h=3 m=0
